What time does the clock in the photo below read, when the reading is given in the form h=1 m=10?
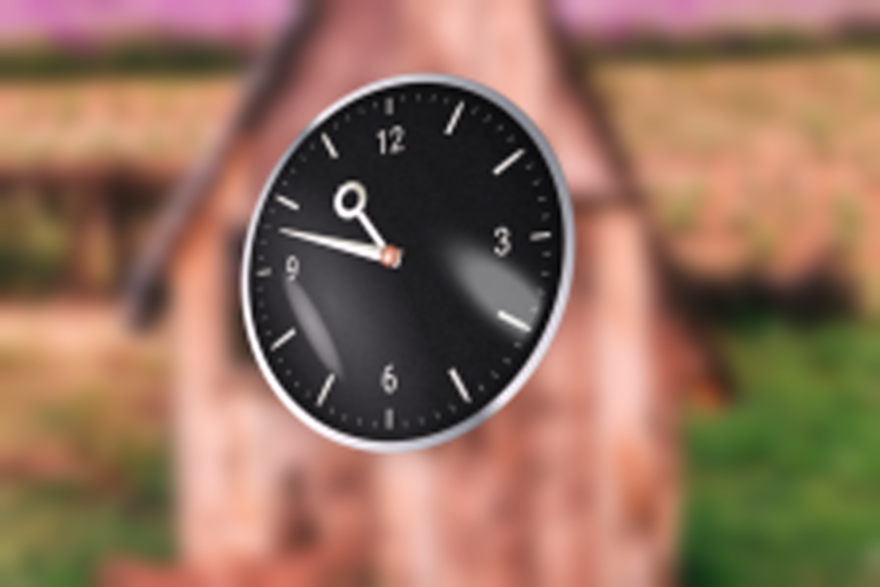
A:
h=10 m=48
